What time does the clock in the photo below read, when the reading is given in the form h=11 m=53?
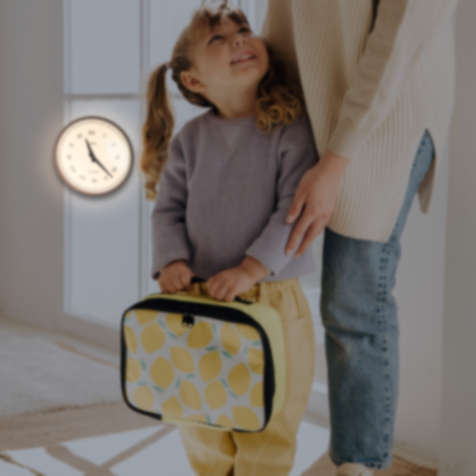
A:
h=11 m=23
